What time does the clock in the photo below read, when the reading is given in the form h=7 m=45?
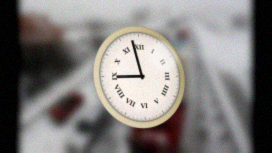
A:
h=8 m=58
